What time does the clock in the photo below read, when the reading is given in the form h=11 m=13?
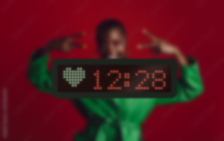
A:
h=12 m=28
